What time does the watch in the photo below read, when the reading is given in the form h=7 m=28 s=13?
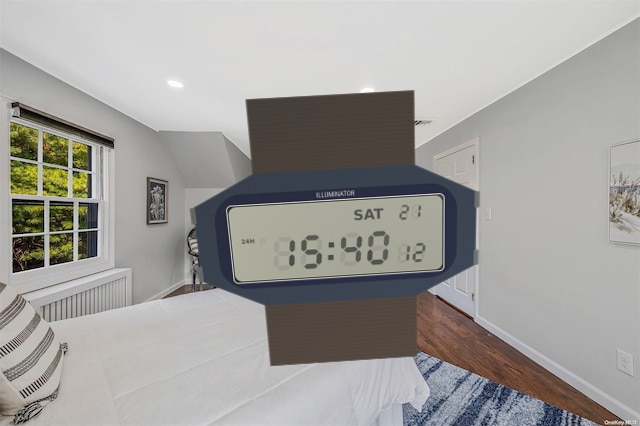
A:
h=15 m=40 s=12
